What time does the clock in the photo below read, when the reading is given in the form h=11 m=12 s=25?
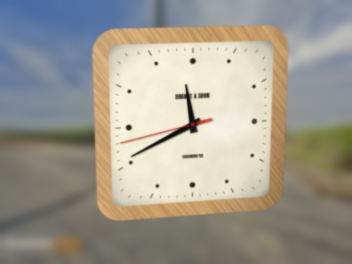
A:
h=11 m=40 s=43
